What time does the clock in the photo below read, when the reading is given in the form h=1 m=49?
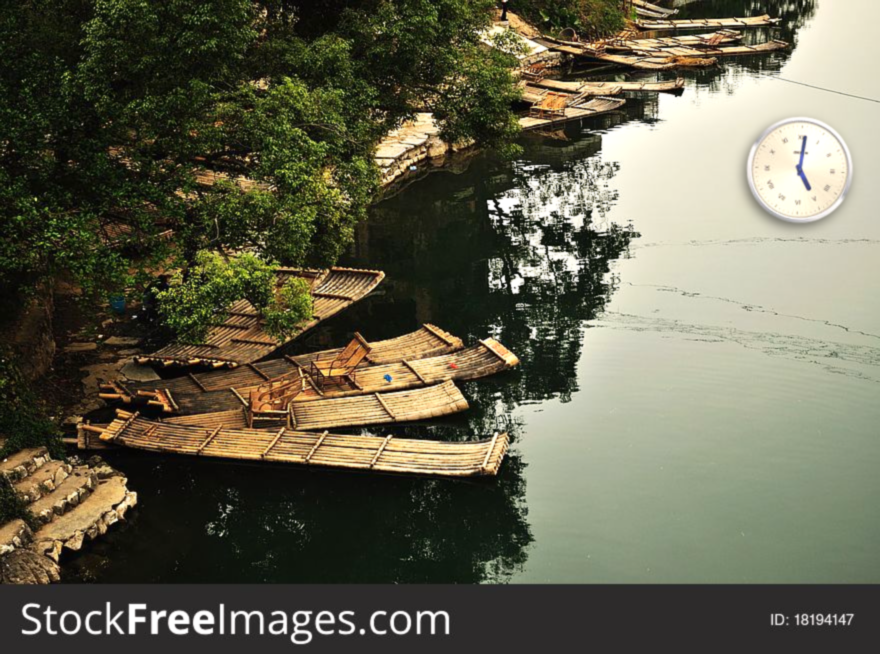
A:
h=5 m=1
